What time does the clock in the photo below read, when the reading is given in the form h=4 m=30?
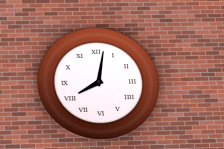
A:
h=8 m=2
